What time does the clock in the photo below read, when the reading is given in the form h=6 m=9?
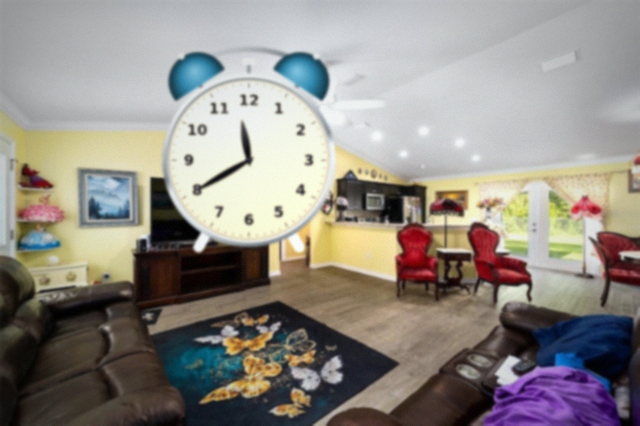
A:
h=11 m=40
